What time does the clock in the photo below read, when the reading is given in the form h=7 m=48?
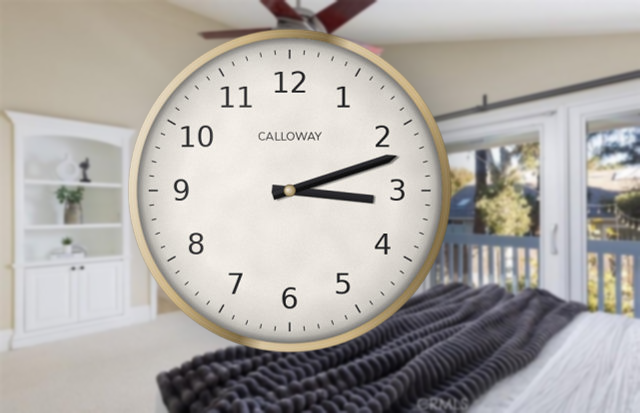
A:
h=3 m=12
